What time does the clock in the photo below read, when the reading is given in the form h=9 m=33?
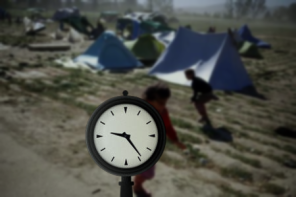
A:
h=9 m=24
